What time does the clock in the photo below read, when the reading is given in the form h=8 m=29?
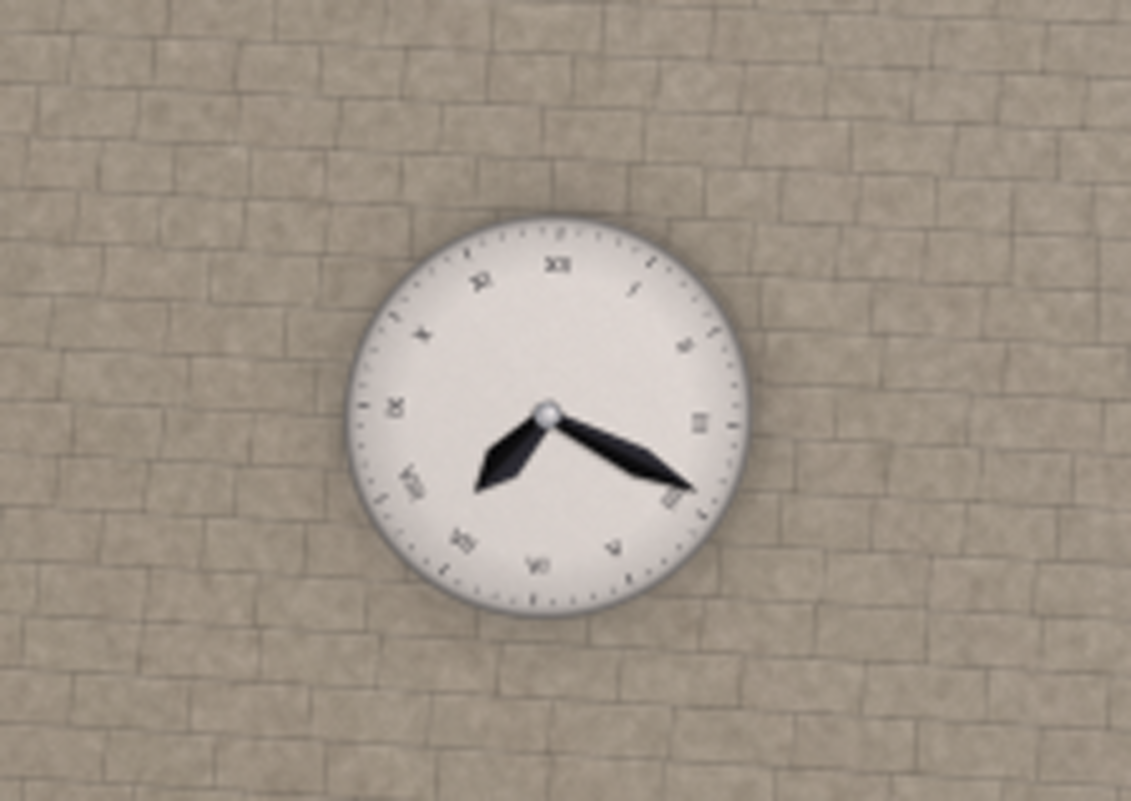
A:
h=7 m=19
